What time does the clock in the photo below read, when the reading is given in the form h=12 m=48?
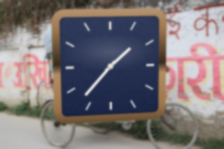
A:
h=1 m=37
